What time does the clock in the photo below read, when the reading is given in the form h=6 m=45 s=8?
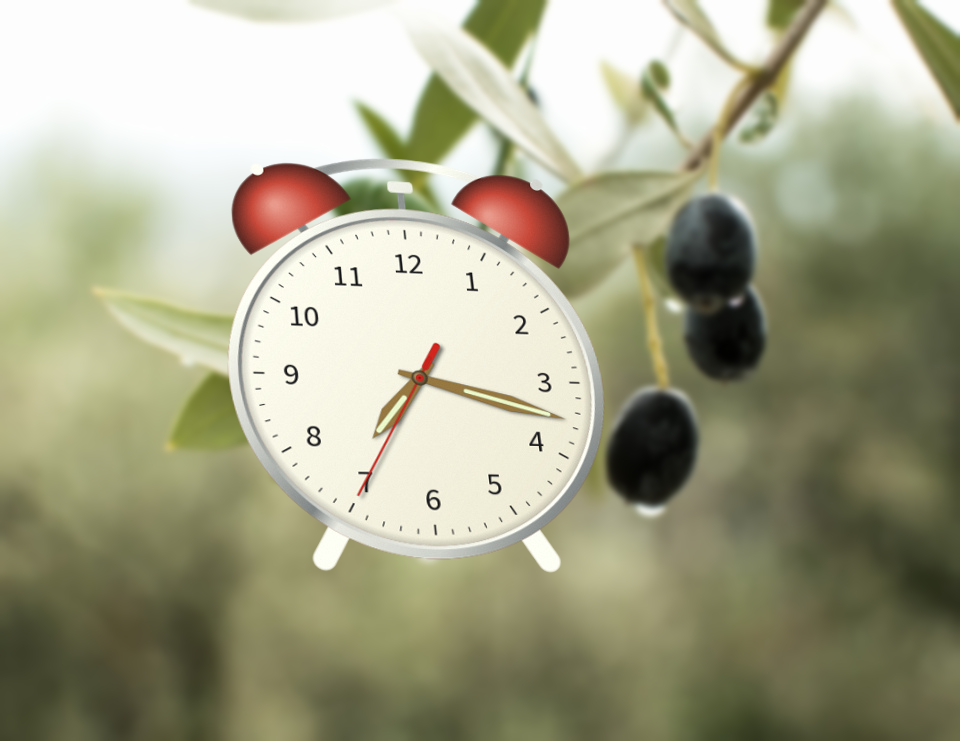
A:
h=7 m=17 s=35
